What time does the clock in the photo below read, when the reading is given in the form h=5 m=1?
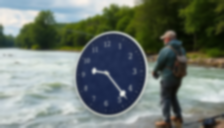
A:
h=9 m=23
